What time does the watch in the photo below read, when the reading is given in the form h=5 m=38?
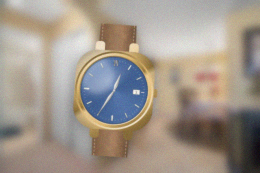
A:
h=12 m=35
